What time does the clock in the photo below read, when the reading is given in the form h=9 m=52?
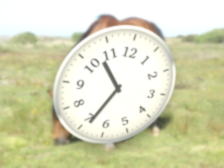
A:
h=10 m=34
